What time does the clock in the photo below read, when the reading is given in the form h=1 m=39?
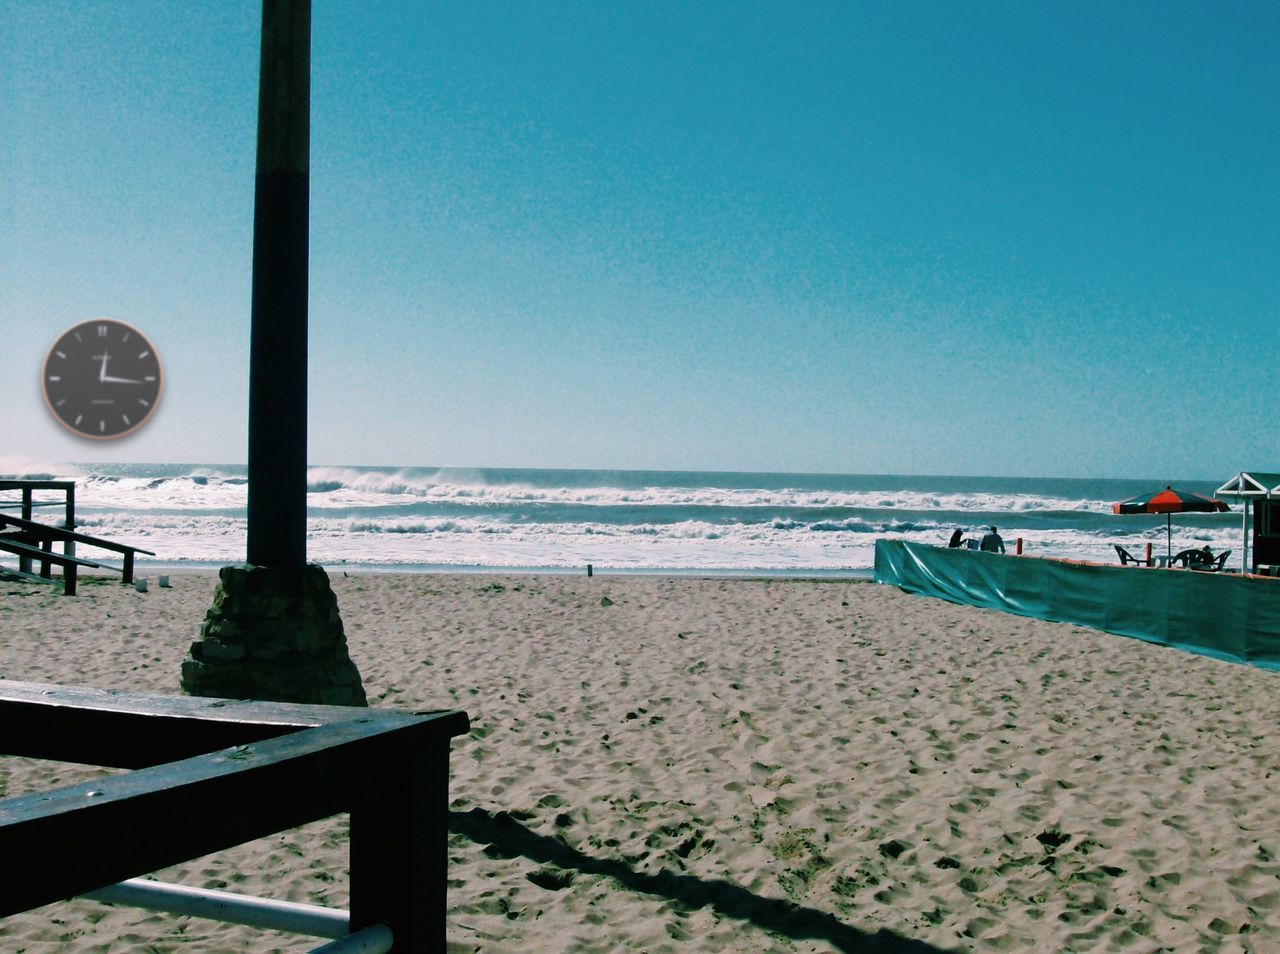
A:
h=12 m=16
